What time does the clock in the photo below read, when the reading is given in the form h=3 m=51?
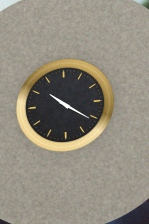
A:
h=10 m=21
